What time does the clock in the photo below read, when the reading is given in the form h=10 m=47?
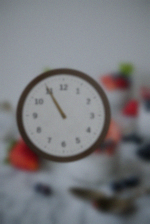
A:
h=10 m=55
